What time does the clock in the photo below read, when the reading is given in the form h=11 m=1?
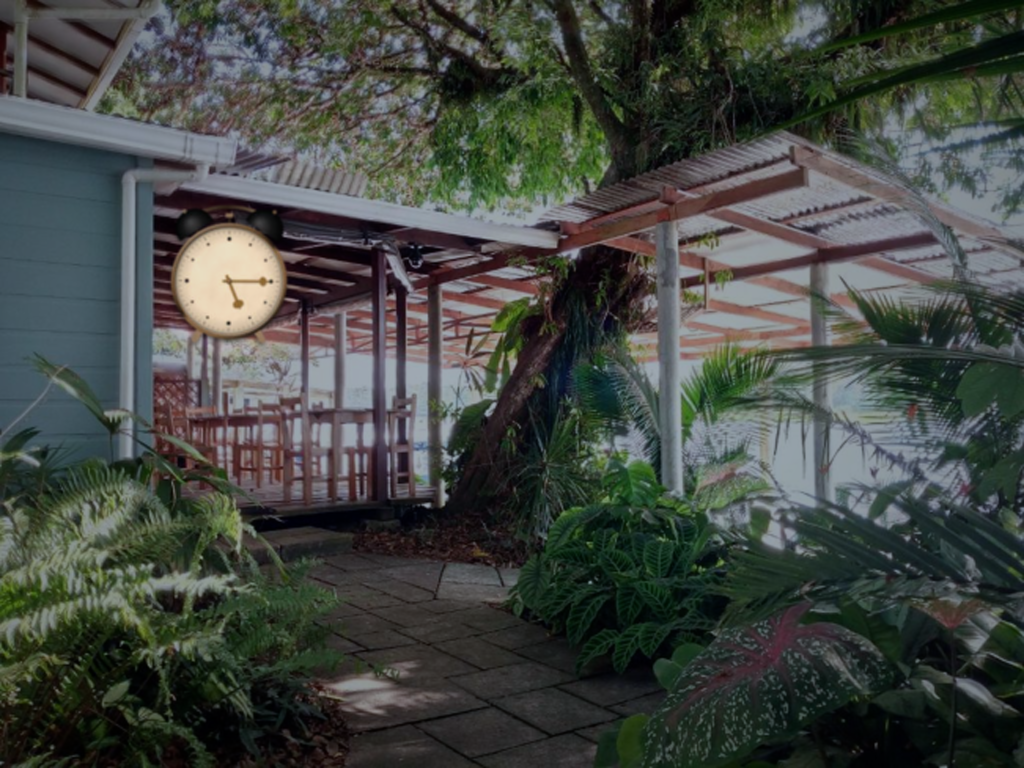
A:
h=5 m=15
